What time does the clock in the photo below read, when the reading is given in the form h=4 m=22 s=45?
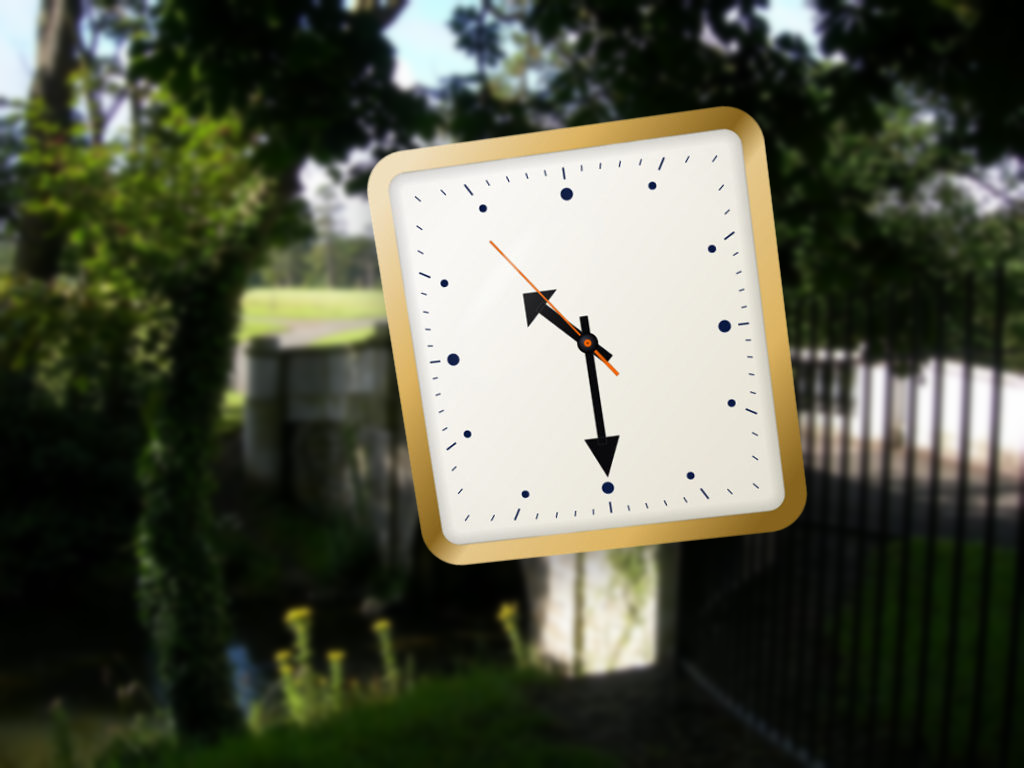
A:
h=10 m=29 s=54
